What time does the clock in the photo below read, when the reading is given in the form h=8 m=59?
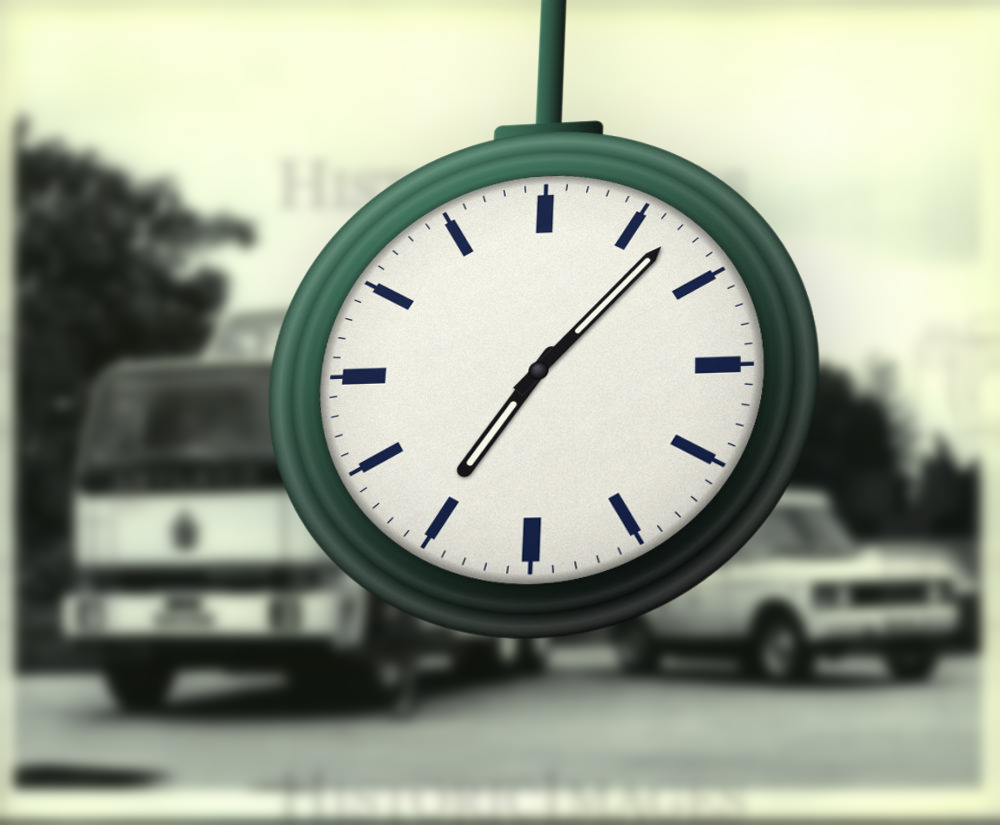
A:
h=7 m=7
